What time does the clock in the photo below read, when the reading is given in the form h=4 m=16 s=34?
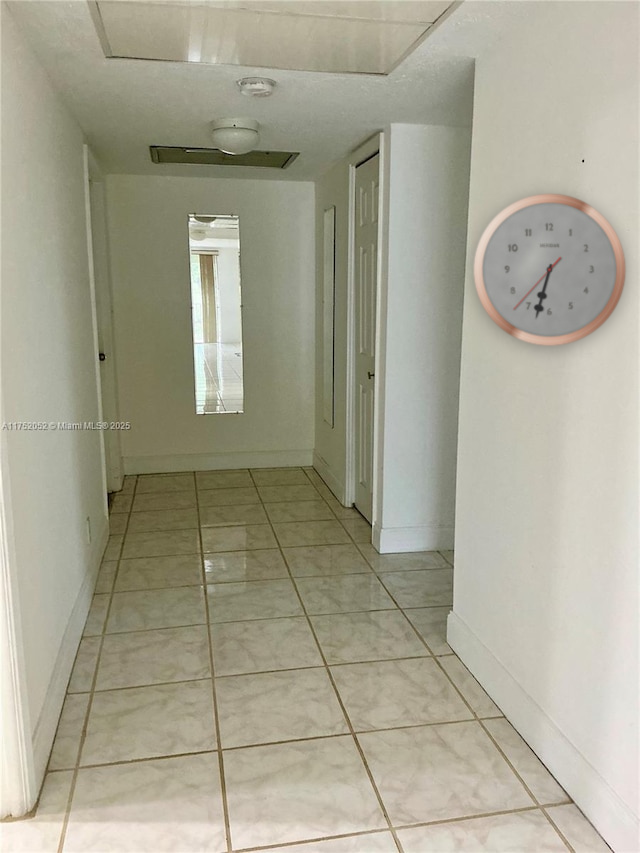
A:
h=6 m=32 s=37
